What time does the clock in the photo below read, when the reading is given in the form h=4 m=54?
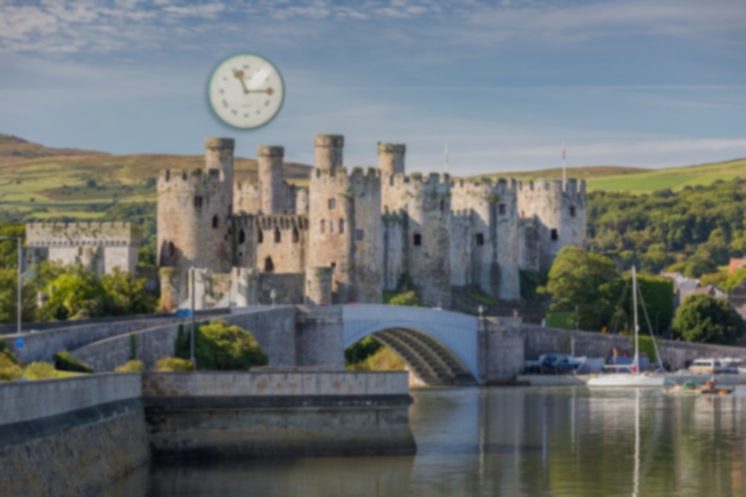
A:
h=11 m=15
